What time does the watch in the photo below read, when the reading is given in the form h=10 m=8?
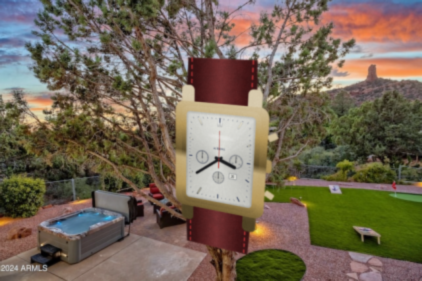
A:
h=3 m=39
